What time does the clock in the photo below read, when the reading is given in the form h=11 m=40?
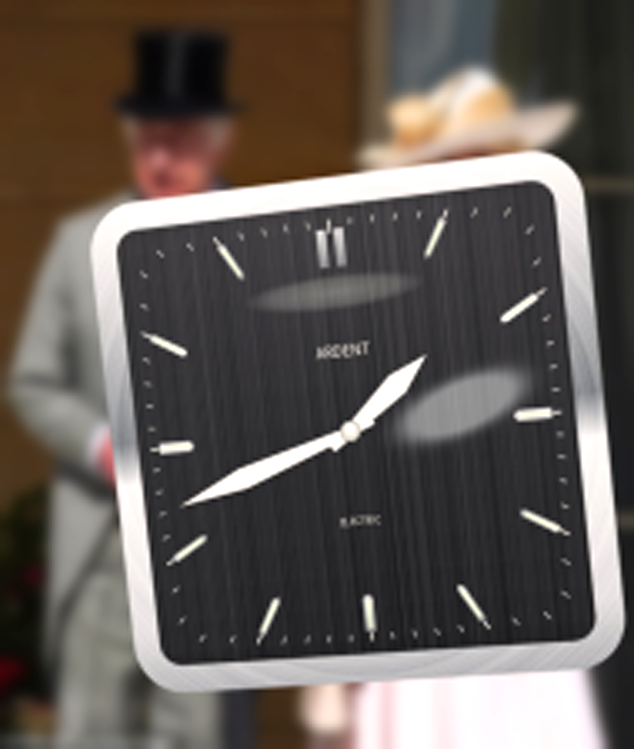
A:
h=1 m=42
